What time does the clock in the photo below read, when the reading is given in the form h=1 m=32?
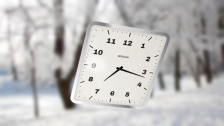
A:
h=7 m=17
